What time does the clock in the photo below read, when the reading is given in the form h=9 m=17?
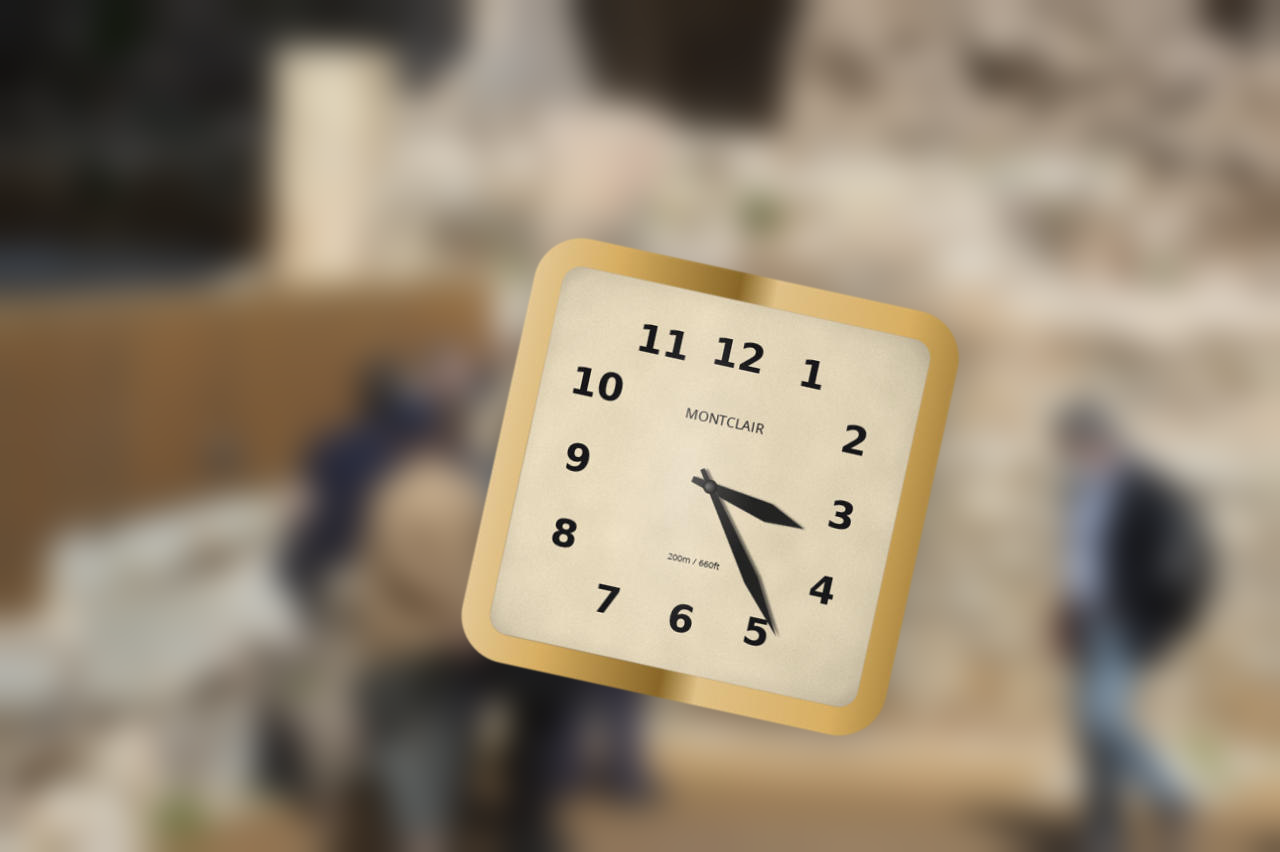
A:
h=3 m=24
